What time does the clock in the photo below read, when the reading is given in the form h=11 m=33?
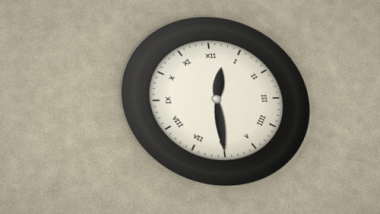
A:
h=12 m=30
